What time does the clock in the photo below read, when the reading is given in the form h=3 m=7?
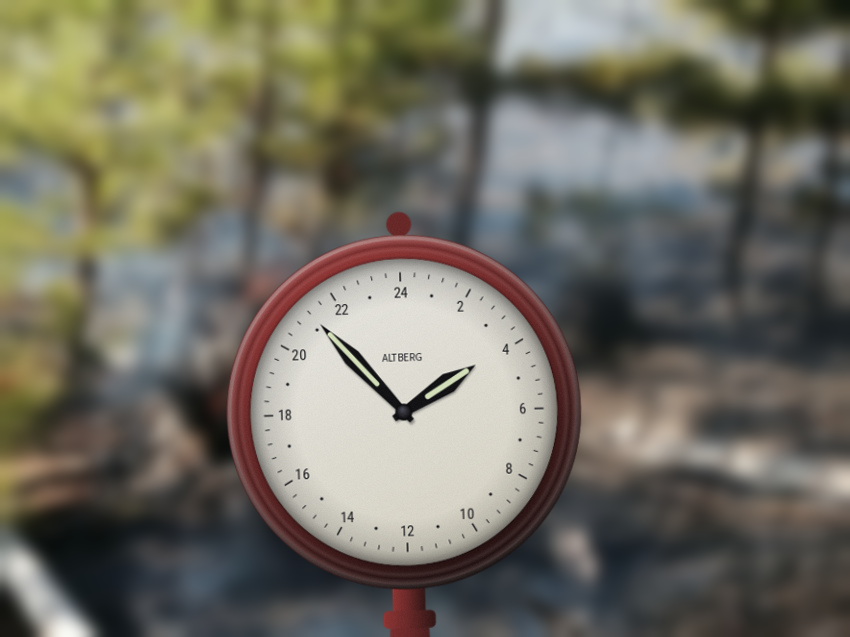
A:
h=3 m=53
